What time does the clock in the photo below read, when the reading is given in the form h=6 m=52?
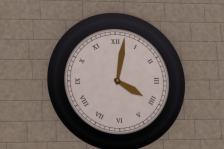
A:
h=4 m=2
